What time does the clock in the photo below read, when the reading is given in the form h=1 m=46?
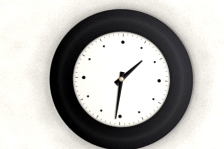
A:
h=1 m=31
